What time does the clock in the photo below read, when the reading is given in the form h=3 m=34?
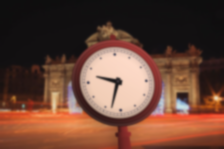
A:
h=9 m=33
